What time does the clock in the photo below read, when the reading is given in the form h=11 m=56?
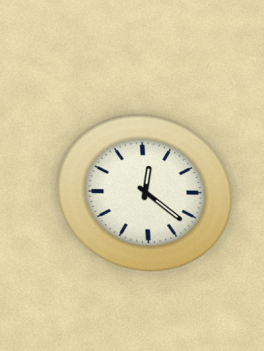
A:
h=12 m=22
